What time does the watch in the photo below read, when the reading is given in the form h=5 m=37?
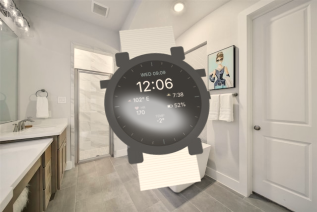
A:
h=12 m=6
